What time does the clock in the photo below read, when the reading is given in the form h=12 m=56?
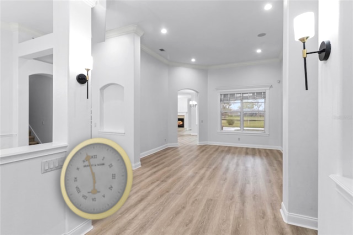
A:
h=5 m=57
